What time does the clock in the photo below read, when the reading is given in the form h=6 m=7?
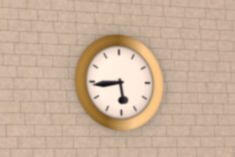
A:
h=5 m=44
